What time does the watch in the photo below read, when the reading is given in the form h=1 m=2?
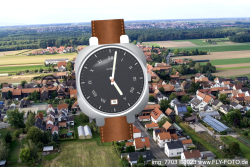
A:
h=5 m=2
